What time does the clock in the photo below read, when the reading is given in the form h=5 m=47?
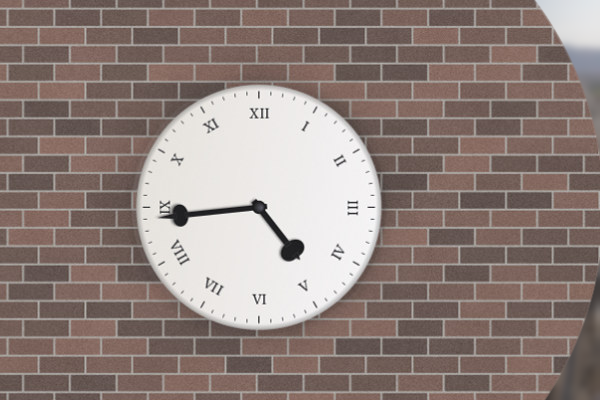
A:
h=4 m=44
